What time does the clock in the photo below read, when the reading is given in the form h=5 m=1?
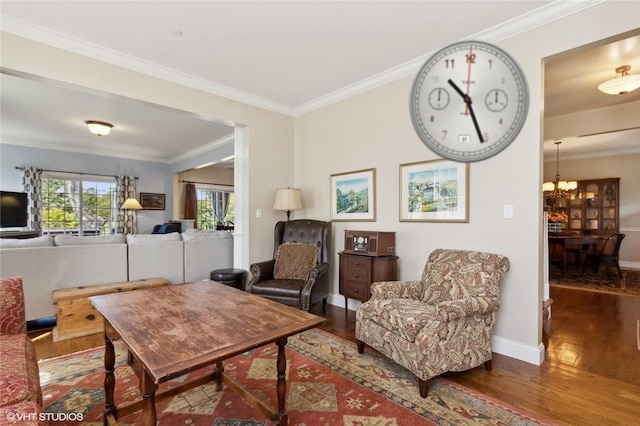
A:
h=10 m=26
